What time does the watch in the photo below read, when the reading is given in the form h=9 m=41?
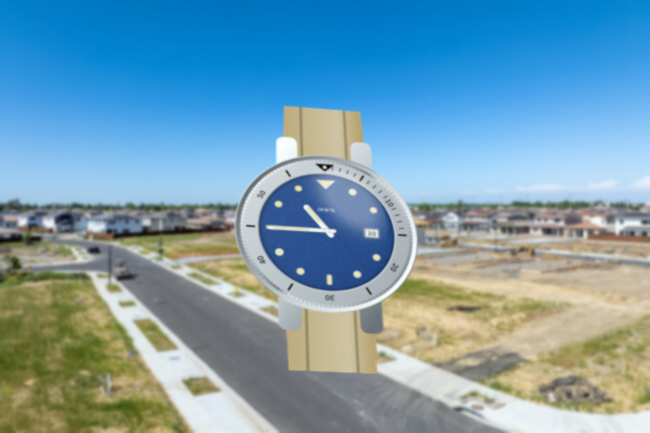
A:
h=10 m=45
